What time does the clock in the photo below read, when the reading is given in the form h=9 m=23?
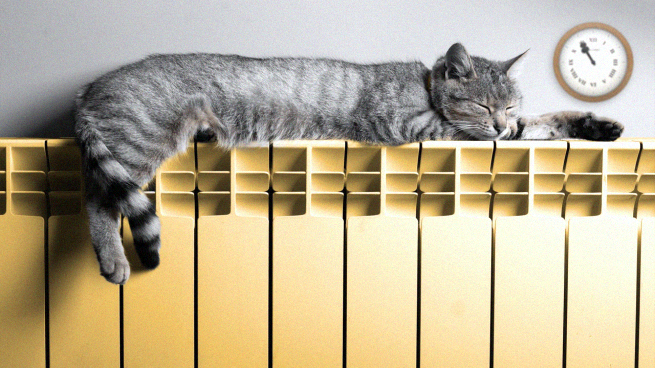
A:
h=10 m=55
